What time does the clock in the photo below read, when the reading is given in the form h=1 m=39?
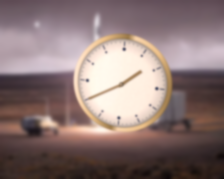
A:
h=1 m=40
